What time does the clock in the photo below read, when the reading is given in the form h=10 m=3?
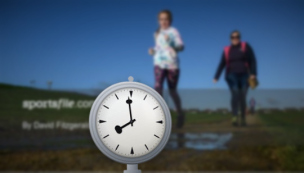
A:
h=7 m=59
